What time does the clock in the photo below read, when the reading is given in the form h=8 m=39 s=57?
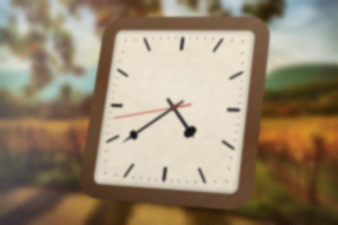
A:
h=4 m=38 s=43
